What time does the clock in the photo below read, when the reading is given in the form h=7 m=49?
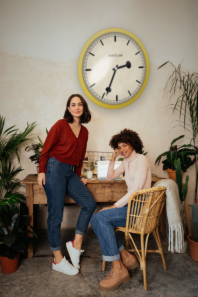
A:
h=2 m=34
